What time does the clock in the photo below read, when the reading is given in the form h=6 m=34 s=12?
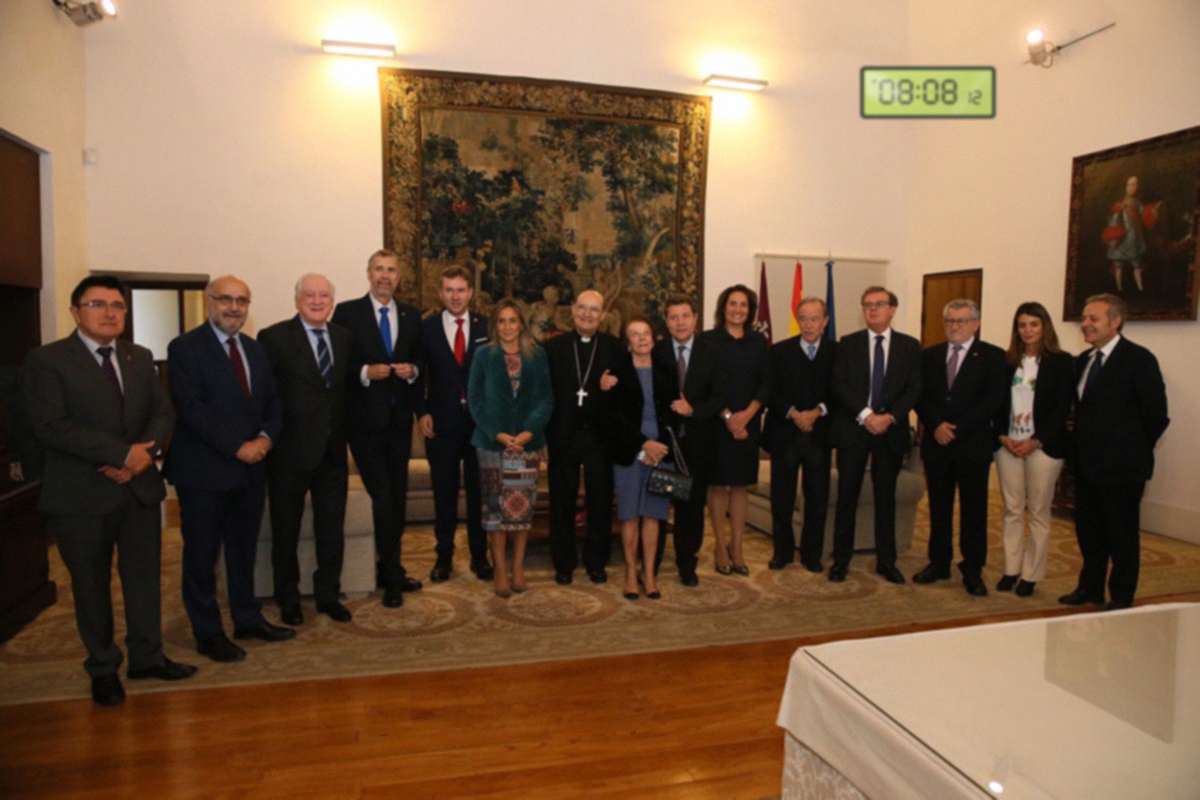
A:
h=8 m=8 s=12
